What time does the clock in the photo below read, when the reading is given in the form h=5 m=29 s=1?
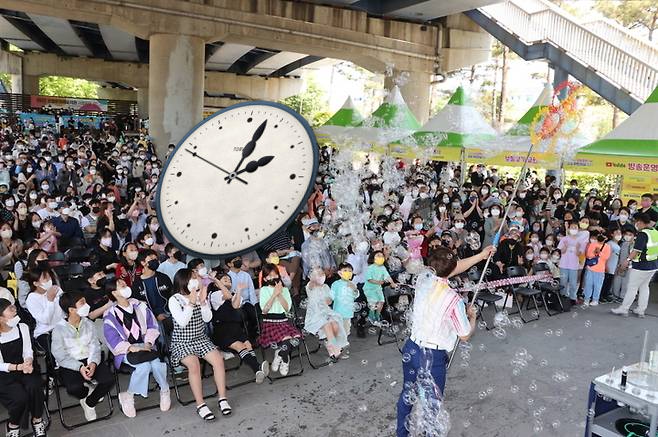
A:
h=2 m=2 s=49
